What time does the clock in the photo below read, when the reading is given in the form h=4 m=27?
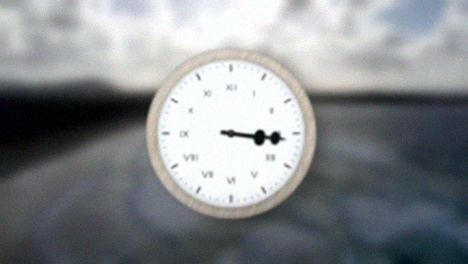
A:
h=3 m=16
